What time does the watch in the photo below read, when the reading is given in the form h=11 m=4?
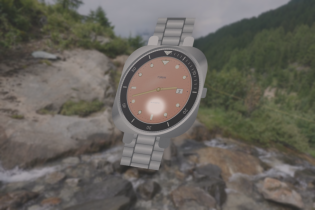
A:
h=2 m=42
